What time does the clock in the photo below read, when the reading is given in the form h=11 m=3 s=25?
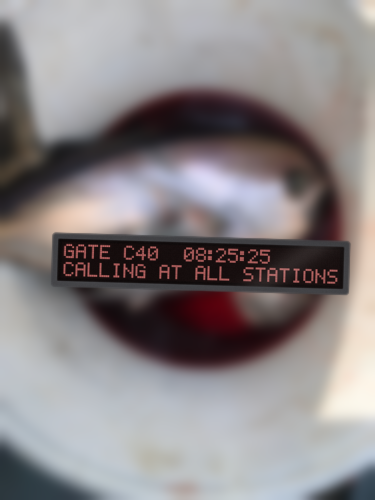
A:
h=8 m=25 s=25
